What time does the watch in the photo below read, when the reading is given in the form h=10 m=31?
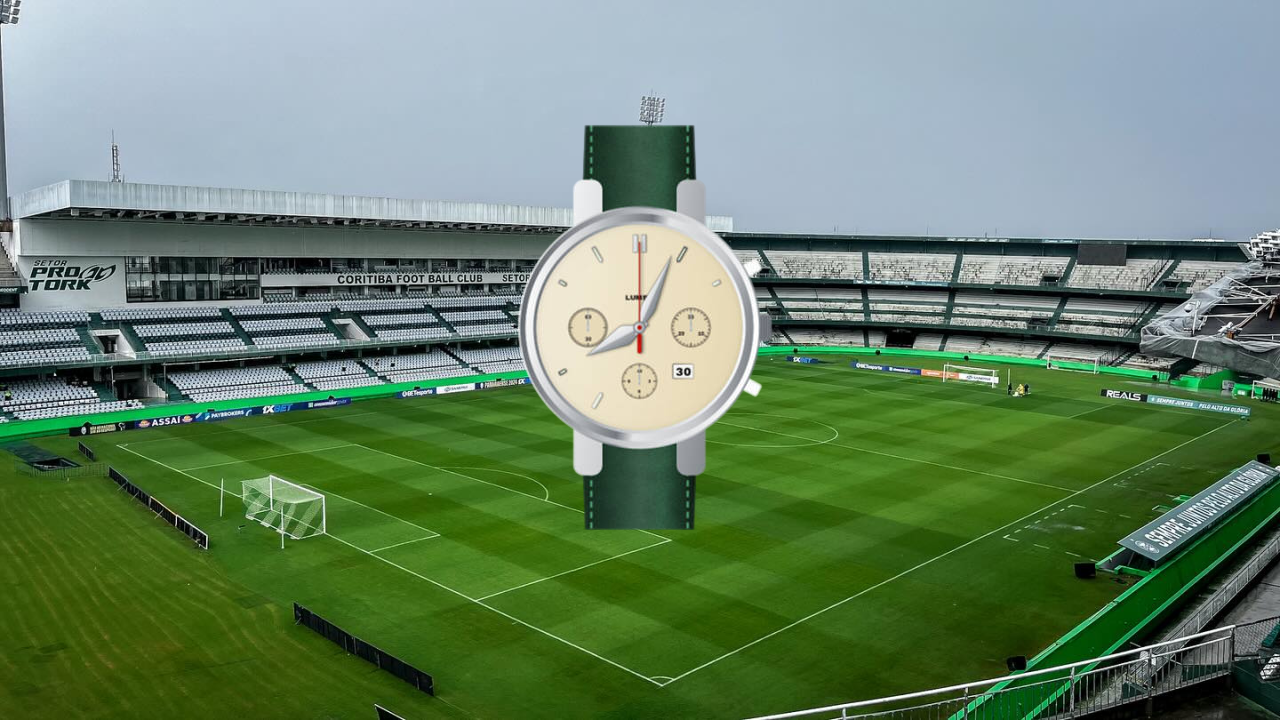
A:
h=8 m=4
